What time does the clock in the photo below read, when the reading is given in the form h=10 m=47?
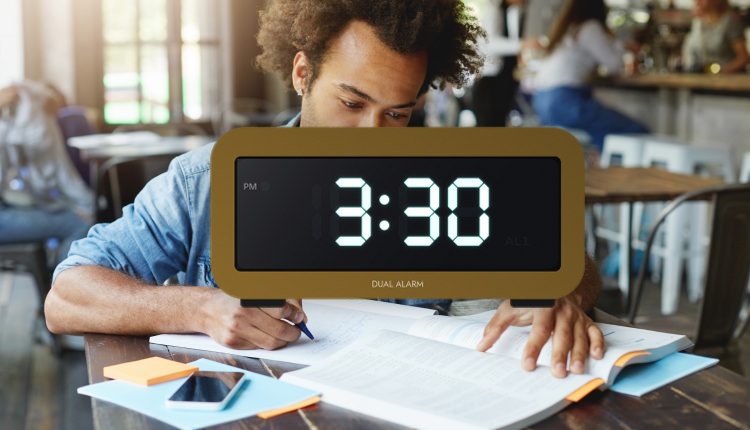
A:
h=3 m=30
